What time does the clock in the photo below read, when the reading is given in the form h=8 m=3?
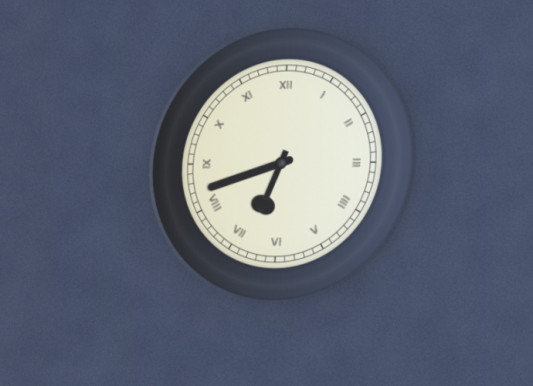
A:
h=6 m=42
